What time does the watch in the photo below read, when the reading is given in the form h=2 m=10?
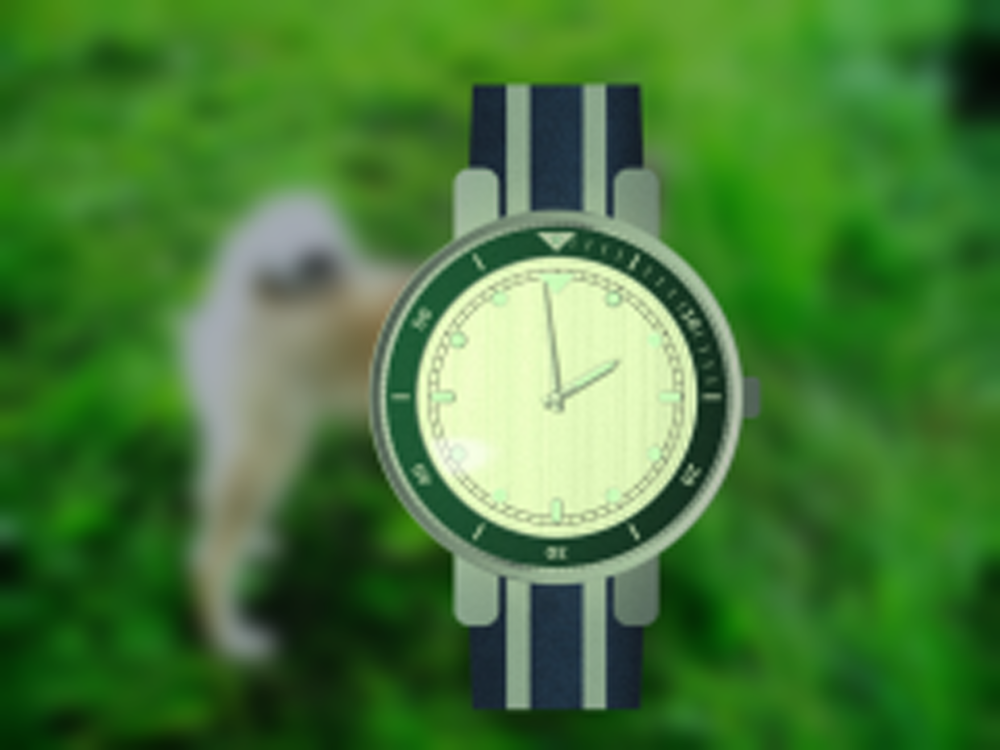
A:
h=1 m=59
